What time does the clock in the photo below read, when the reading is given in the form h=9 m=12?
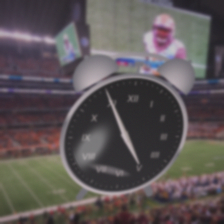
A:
h=4 m=55
